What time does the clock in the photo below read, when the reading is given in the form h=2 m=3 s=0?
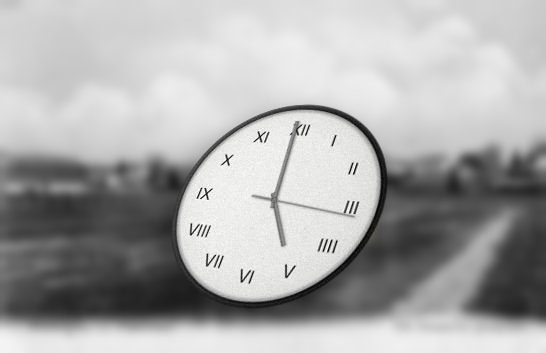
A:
h=4 m=59 s=16
